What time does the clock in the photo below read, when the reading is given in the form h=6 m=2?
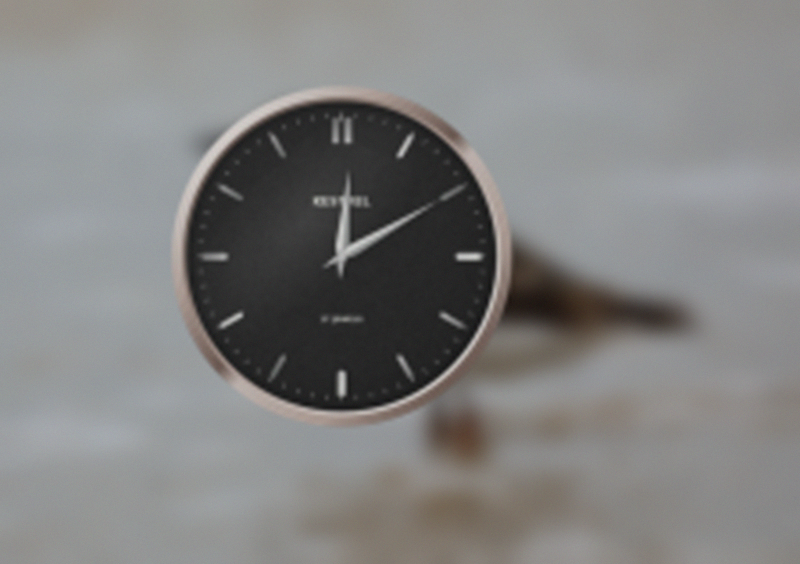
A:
h=12 m=10
